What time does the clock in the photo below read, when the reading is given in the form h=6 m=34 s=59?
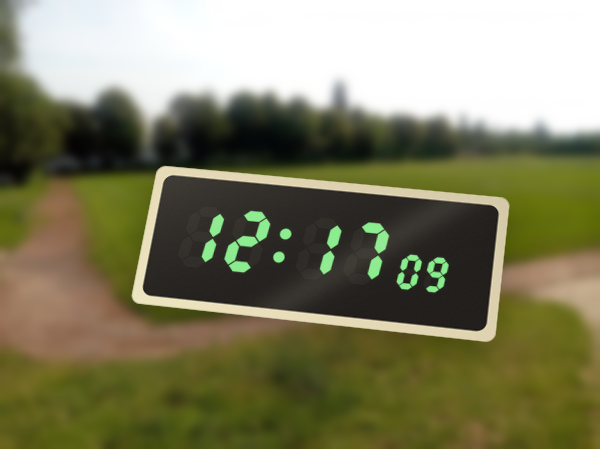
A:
h=12 m=17 s=9
